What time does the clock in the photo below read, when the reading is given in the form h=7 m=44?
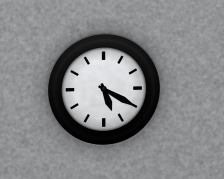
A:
h=5 m=20
